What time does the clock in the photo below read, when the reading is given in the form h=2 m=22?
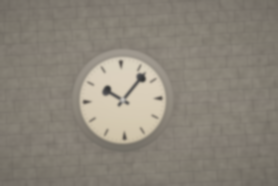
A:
h=10 m=7
